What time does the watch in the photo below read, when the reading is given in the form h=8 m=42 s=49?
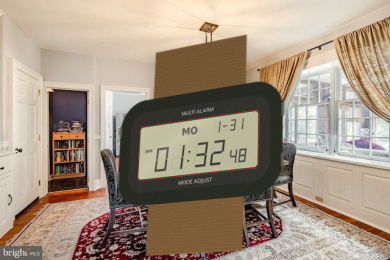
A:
h=1 m=32 s=48
